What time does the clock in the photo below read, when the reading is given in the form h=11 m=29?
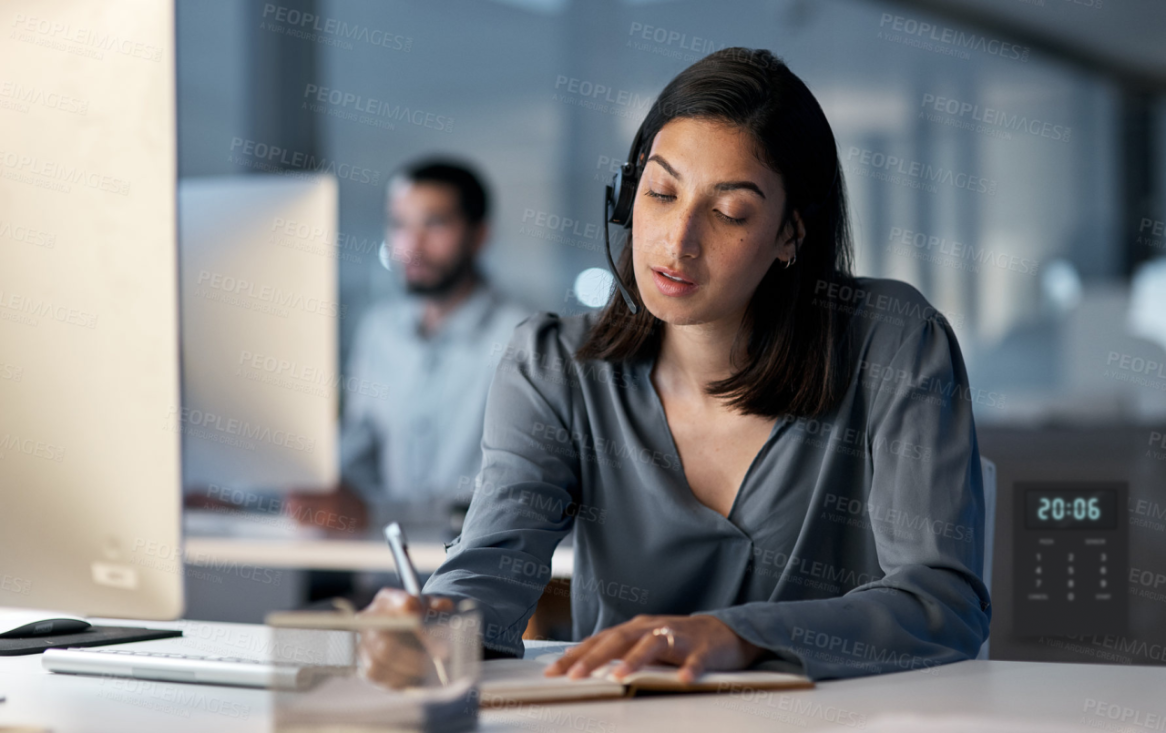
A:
h=20 m=6
